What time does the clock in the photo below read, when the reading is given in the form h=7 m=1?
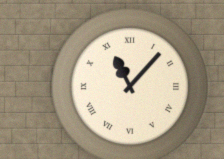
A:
h=11 m=7
